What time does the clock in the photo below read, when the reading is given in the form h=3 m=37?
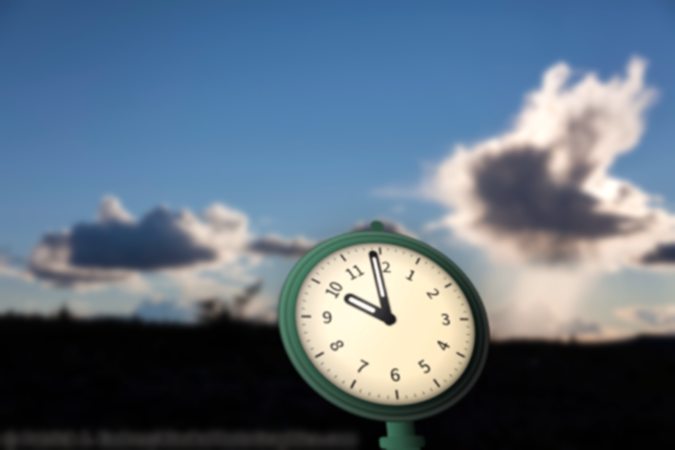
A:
h=9 m=59
